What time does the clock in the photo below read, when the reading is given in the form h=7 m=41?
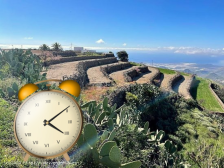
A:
h=4 m=9
